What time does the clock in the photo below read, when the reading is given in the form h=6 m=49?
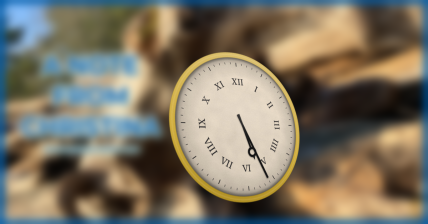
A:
h=5 m=26
